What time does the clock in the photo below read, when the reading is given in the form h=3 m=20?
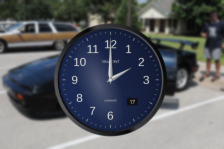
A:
h=2 m=0
